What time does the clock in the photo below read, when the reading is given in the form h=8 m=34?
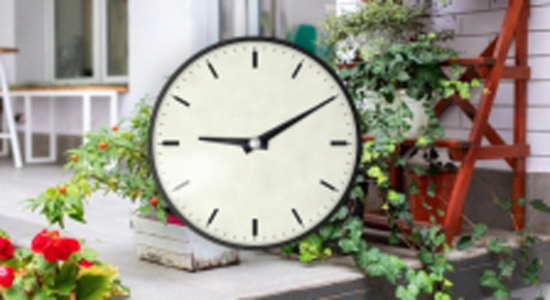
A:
h=9 m=10
